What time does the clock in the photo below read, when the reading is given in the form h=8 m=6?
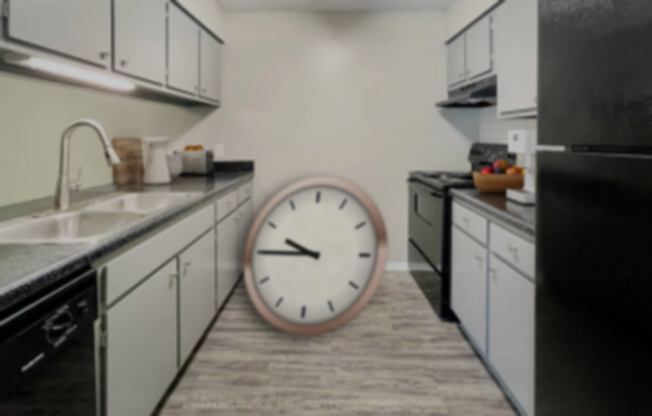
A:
h=9 m=45
